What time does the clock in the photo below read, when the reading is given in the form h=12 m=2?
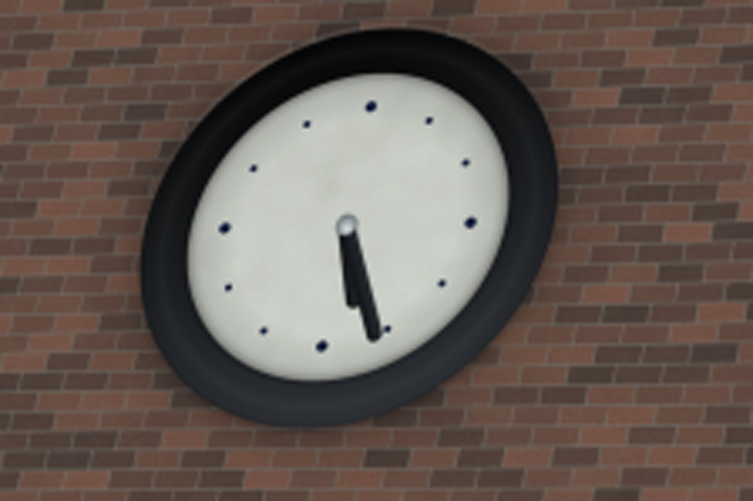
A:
h=5 m=26
